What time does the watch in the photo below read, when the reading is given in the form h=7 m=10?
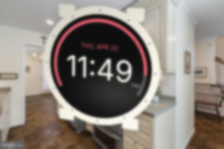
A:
h=11 m=49
